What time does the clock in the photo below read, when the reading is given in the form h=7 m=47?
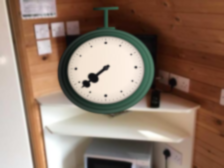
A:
h=7 m=38
